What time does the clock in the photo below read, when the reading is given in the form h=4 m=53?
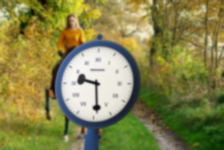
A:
h=9 m=29
